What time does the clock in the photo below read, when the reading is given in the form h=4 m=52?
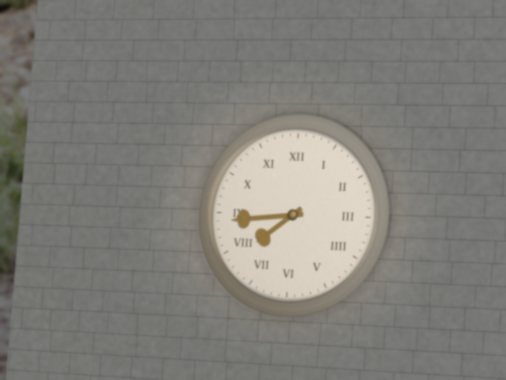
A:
h=7 m=44
